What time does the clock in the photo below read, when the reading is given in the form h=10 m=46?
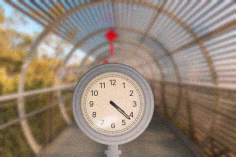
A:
h=4 m=22
